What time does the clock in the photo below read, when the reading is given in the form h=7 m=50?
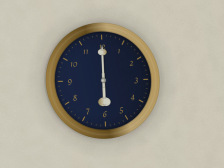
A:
h=6 m=0
